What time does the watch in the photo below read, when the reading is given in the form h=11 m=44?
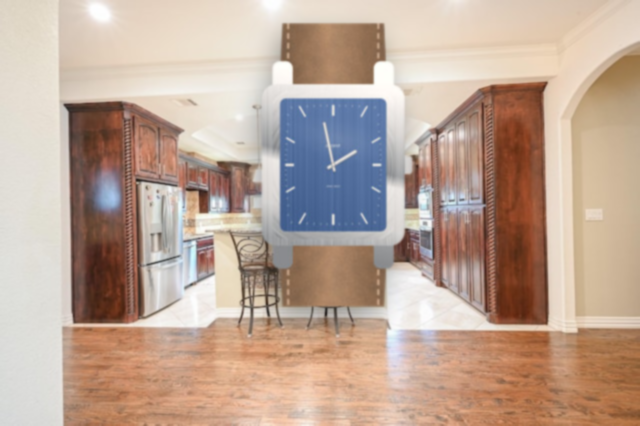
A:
h=1 m=58
